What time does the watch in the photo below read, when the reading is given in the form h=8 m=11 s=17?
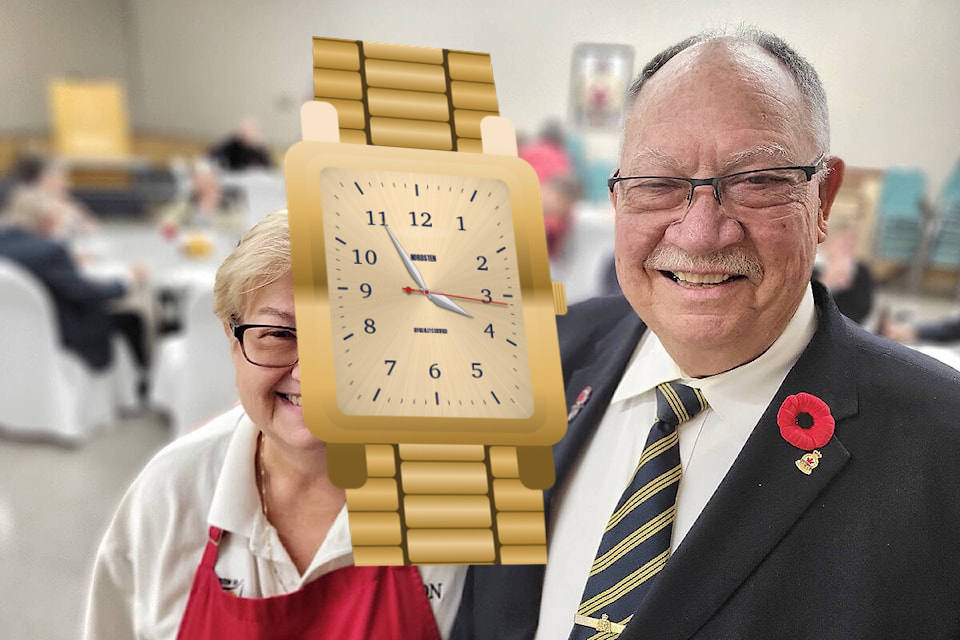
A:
h=3 m=55 s=16
